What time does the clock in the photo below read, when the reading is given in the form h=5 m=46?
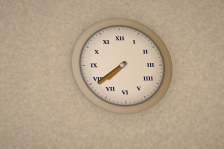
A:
h=7 m=39
